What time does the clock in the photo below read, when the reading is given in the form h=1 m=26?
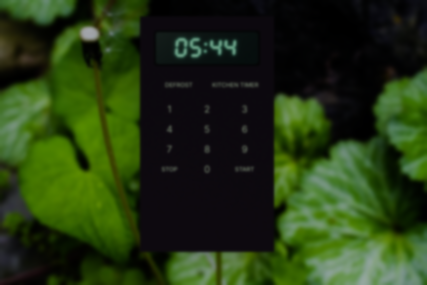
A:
h=5 m=44
